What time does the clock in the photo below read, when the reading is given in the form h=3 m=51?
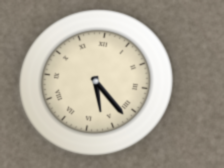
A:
h=5 m=22
